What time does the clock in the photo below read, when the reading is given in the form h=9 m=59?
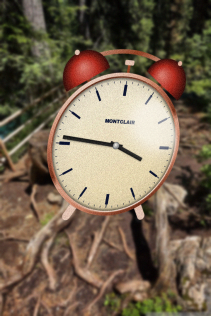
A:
h=3 m=46
